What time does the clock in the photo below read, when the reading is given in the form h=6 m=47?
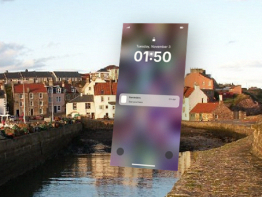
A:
h=1 m=50
